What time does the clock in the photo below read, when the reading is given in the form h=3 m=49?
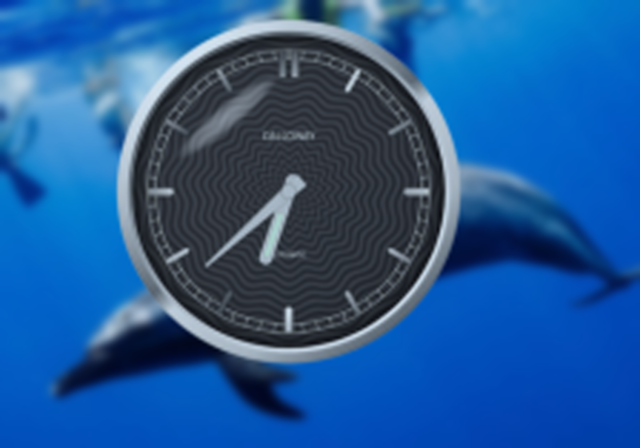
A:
h=6 m=38
